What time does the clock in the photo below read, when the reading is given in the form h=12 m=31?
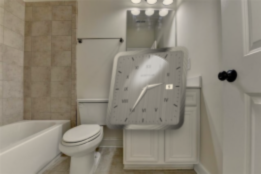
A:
h=2 m=35
